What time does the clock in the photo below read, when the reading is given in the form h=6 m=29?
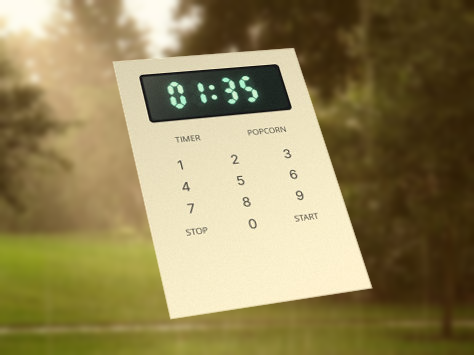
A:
h=1 m=35
